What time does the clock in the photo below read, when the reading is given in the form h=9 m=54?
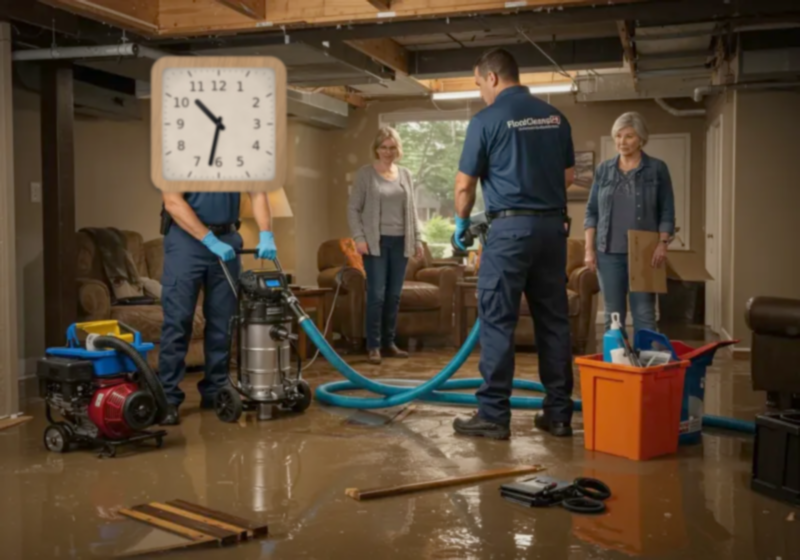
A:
h=10 m=32
